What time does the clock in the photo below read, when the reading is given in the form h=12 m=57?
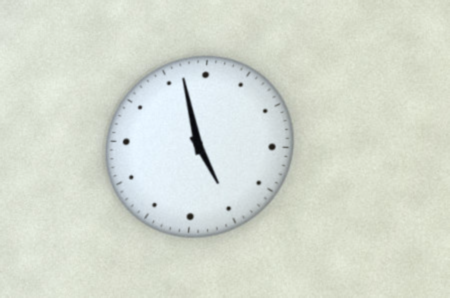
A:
h=4 m=57
